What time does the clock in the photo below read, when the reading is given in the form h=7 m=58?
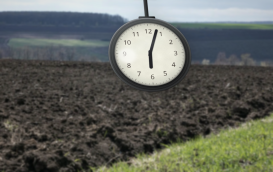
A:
h=6 m=3
